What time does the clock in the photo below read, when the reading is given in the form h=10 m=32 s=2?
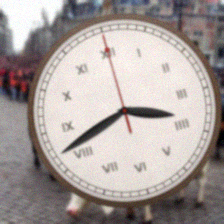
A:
h=3 m=42 s=0
